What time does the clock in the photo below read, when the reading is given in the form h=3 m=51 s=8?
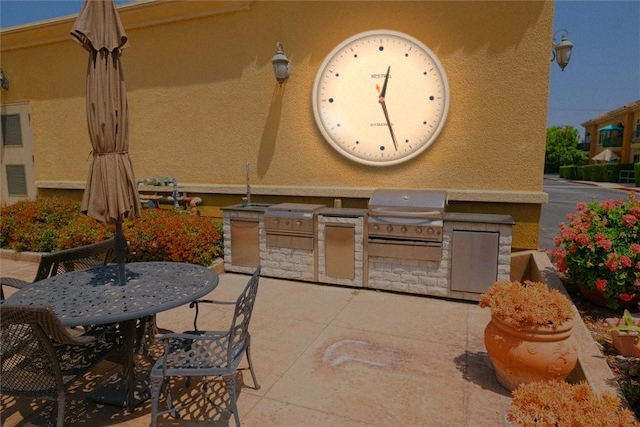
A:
h=12 m=27 s=27
